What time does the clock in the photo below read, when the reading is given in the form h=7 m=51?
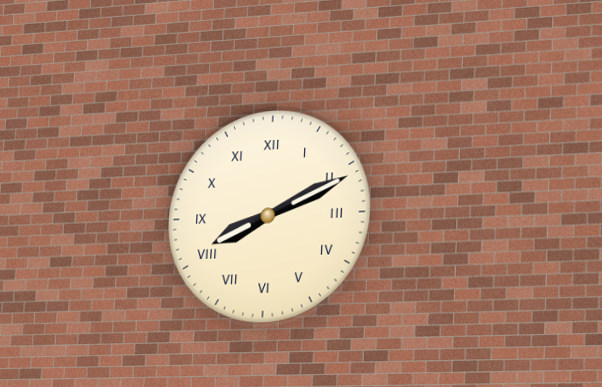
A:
h=8 m=11
